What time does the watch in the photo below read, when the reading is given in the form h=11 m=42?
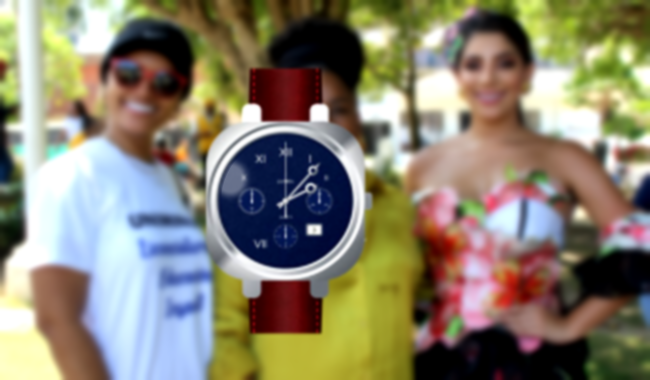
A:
h=2 m=7
